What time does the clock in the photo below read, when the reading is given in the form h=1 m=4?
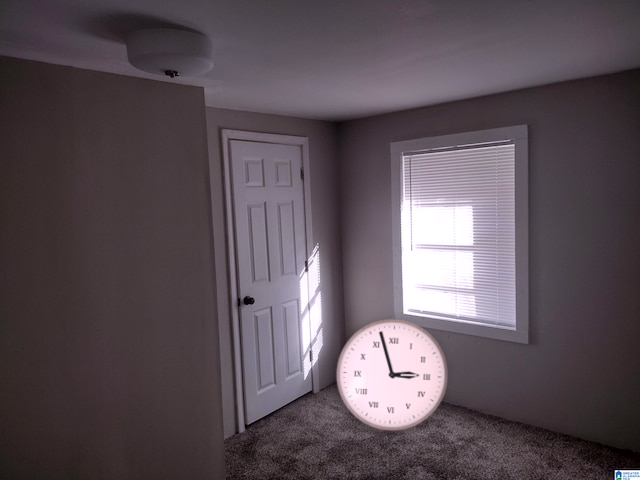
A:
h=2 m=57
